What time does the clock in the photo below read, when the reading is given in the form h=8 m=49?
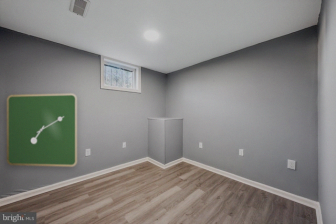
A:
h=7 m=10
